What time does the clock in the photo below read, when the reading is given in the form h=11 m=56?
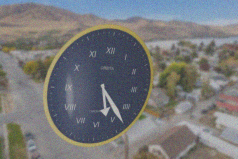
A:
h=5 m=23
